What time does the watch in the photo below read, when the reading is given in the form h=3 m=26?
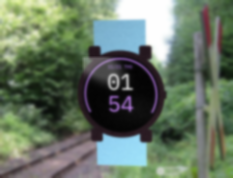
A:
h=1 m=54
